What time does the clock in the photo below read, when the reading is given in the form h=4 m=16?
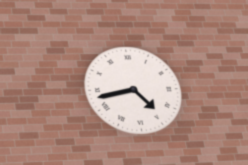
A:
h=4 m=43
